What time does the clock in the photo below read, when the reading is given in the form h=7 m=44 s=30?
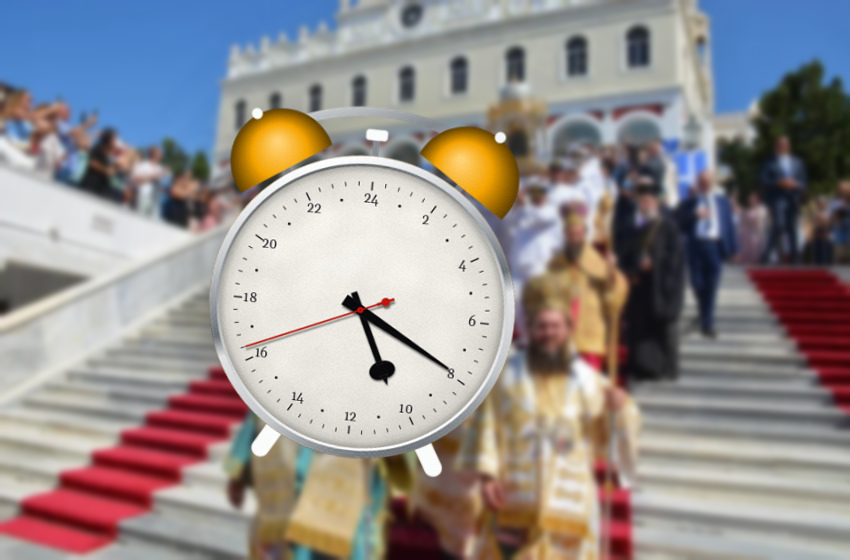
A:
h=10 m=19 s=41
